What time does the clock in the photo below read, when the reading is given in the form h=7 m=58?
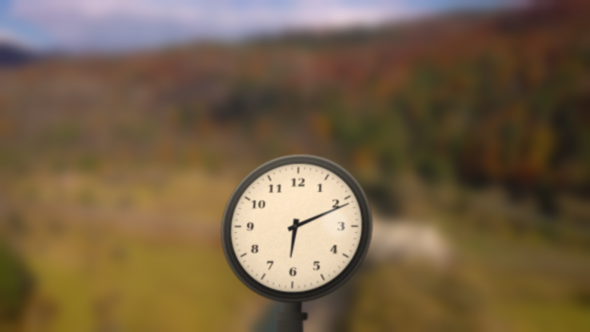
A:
h=6 m=11
